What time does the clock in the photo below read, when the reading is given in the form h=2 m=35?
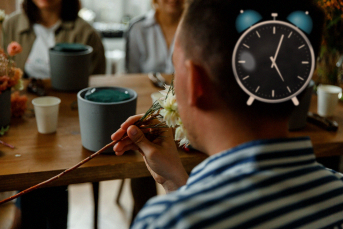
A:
h=5 m=3
